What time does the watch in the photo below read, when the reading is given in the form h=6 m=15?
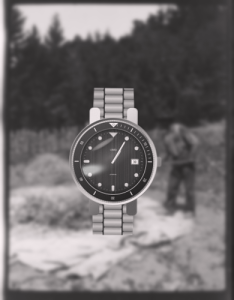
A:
h=1 m=5
